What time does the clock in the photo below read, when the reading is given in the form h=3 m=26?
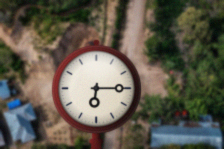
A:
h=6 m=15
